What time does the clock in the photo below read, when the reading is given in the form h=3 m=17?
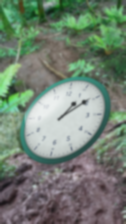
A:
h=1 m=9
